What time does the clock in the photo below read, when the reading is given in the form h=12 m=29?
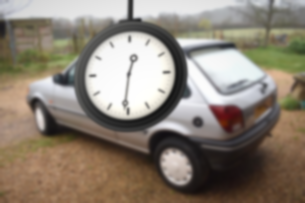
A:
h=12 m=31
